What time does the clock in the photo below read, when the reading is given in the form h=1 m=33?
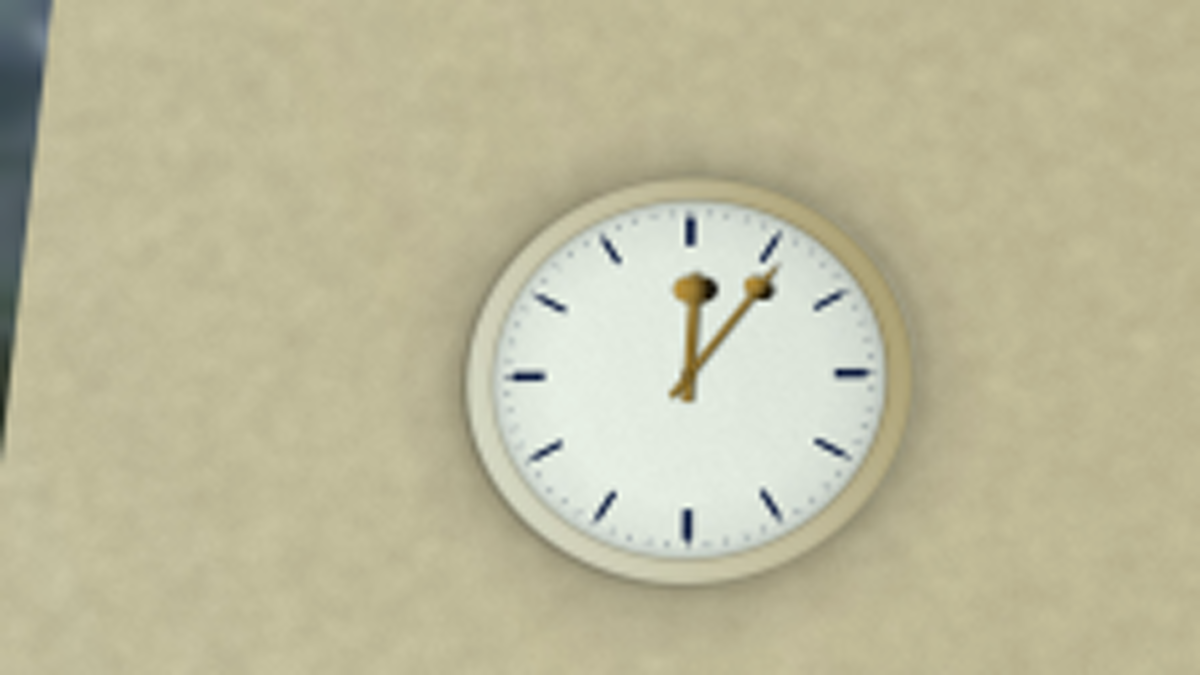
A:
h=12 m=6
